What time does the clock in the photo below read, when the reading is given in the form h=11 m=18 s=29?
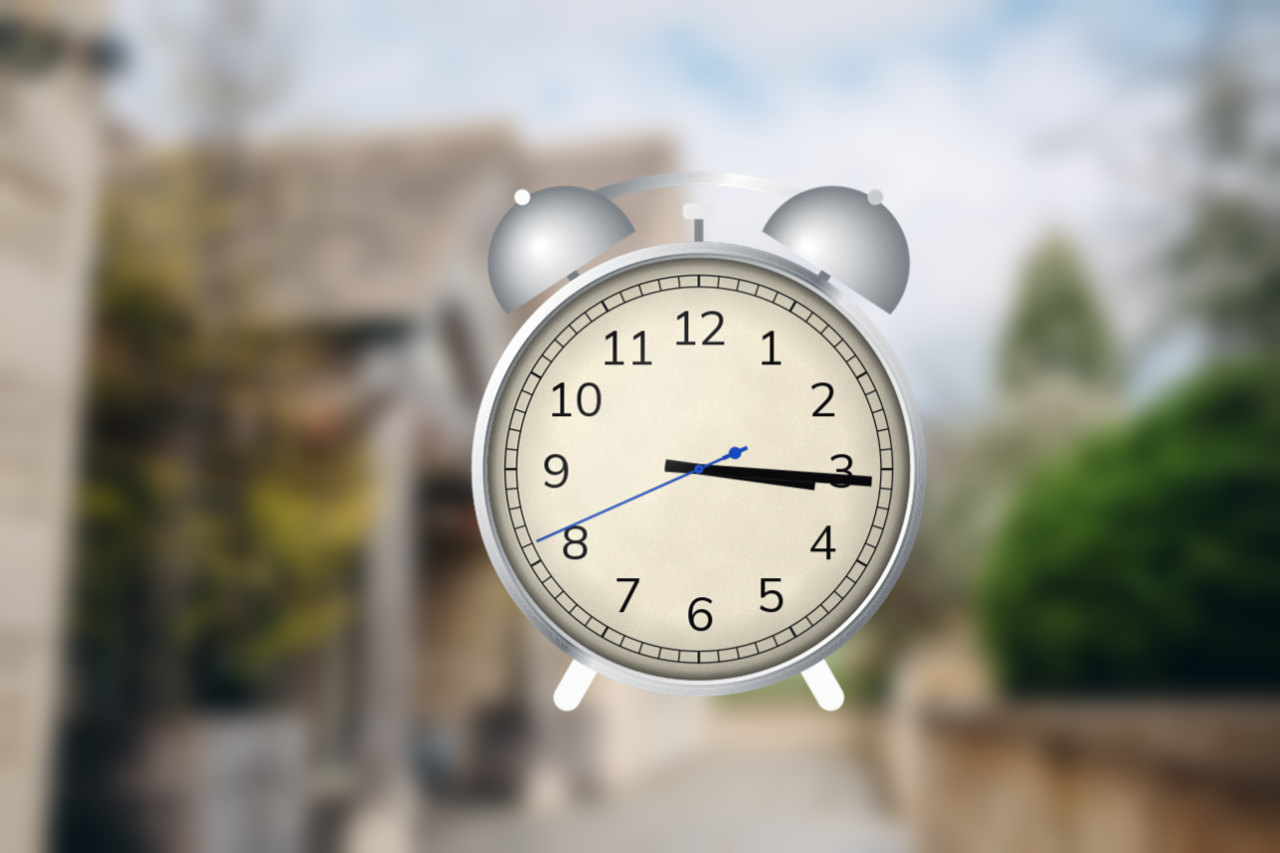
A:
h=3 m=15 s=41
